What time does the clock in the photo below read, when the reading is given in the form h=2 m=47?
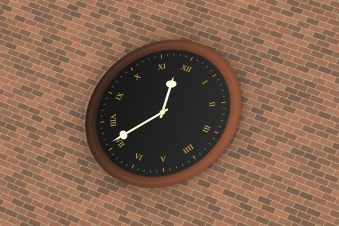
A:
h=11 m=36
